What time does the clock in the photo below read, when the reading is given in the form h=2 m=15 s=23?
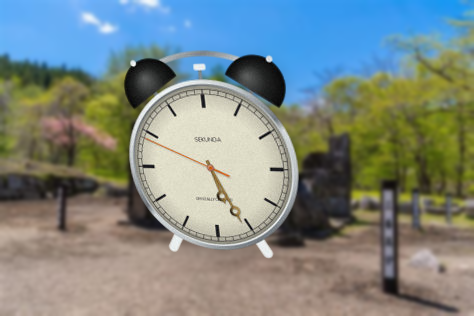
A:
h=5 m=25 s=49
